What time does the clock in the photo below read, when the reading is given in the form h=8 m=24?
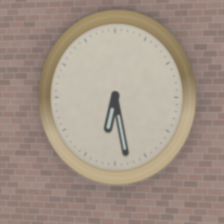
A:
h=6 m=28
